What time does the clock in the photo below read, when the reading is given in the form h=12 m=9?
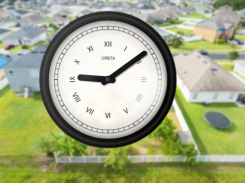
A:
h=9 m=9
